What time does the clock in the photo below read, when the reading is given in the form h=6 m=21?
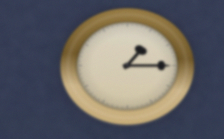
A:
h=1 m=15
